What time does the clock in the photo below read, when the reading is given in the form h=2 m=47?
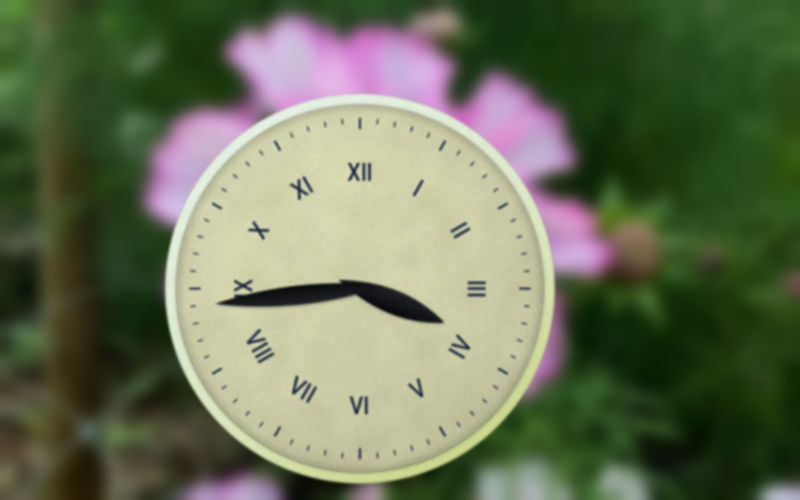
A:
h=3 m=44
